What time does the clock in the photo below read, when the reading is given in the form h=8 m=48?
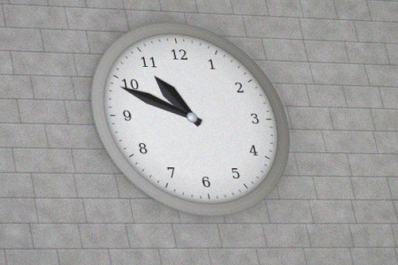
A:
h=10 m=49
